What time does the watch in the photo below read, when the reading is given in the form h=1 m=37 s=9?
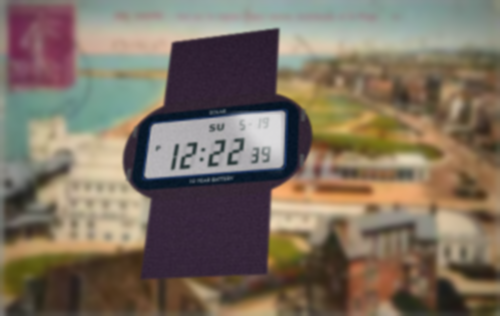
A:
h=12 m=22 s=39
